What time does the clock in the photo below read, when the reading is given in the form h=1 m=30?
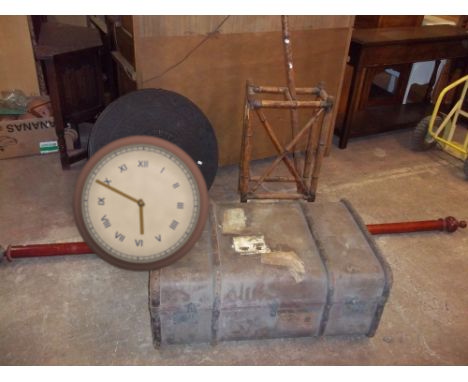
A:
h=5 m=49
